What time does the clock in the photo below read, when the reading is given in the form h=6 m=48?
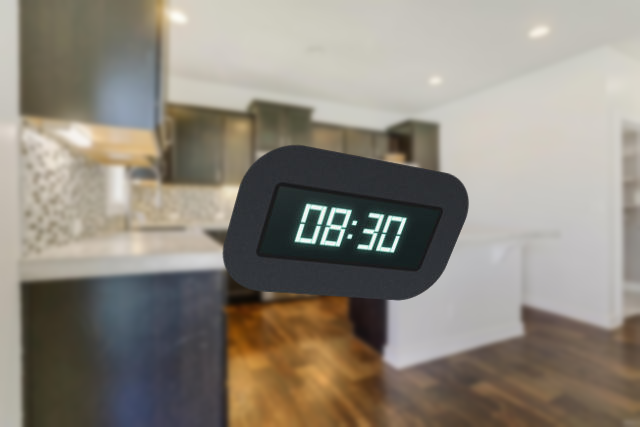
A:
h=8 m=30
